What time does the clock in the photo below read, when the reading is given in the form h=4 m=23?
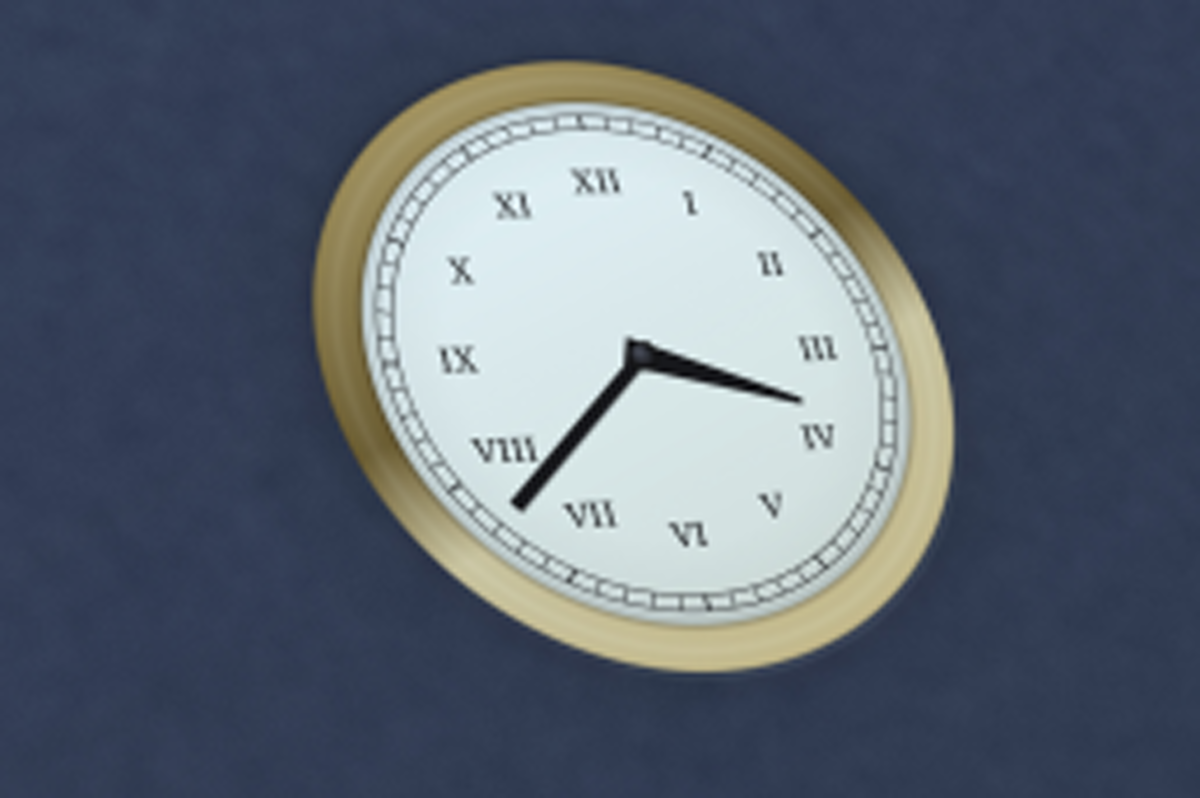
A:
h=3 m=38
